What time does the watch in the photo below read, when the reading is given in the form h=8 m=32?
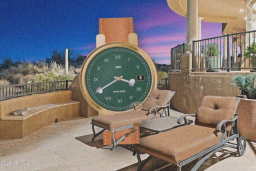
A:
h=3 m=40
